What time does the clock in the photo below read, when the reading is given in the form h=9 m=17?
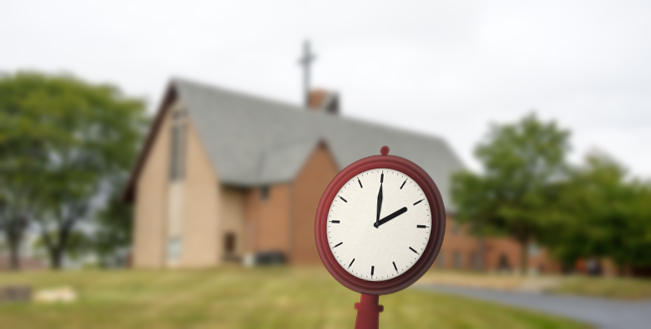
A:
h=2 m=0
